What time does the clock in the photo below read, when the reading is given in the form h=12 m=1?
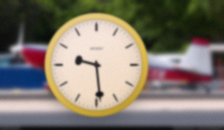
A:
h=9 m=29
